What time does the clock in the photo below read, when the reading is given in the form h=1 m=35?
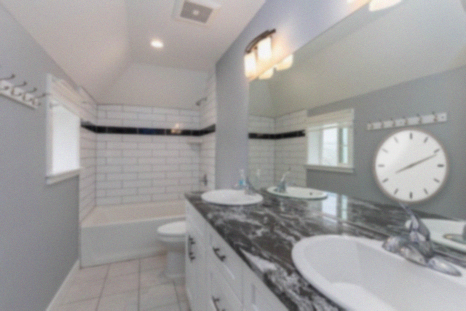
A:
h=8 m=11
